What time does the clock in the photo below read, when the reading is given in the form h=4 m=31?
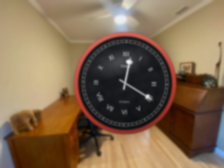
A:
h=12 m=20
